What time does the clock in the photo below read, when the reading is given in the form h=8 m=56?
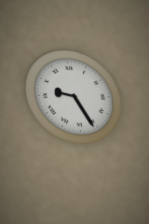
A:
h=9 m=26
